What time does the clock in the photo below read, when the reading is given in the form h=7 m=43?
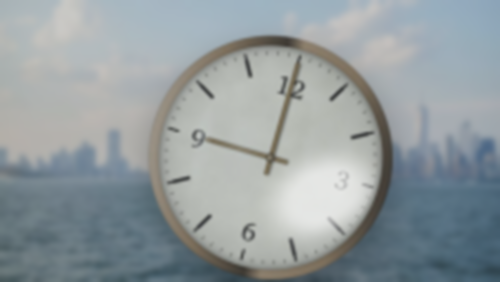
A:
h=9 m=0
